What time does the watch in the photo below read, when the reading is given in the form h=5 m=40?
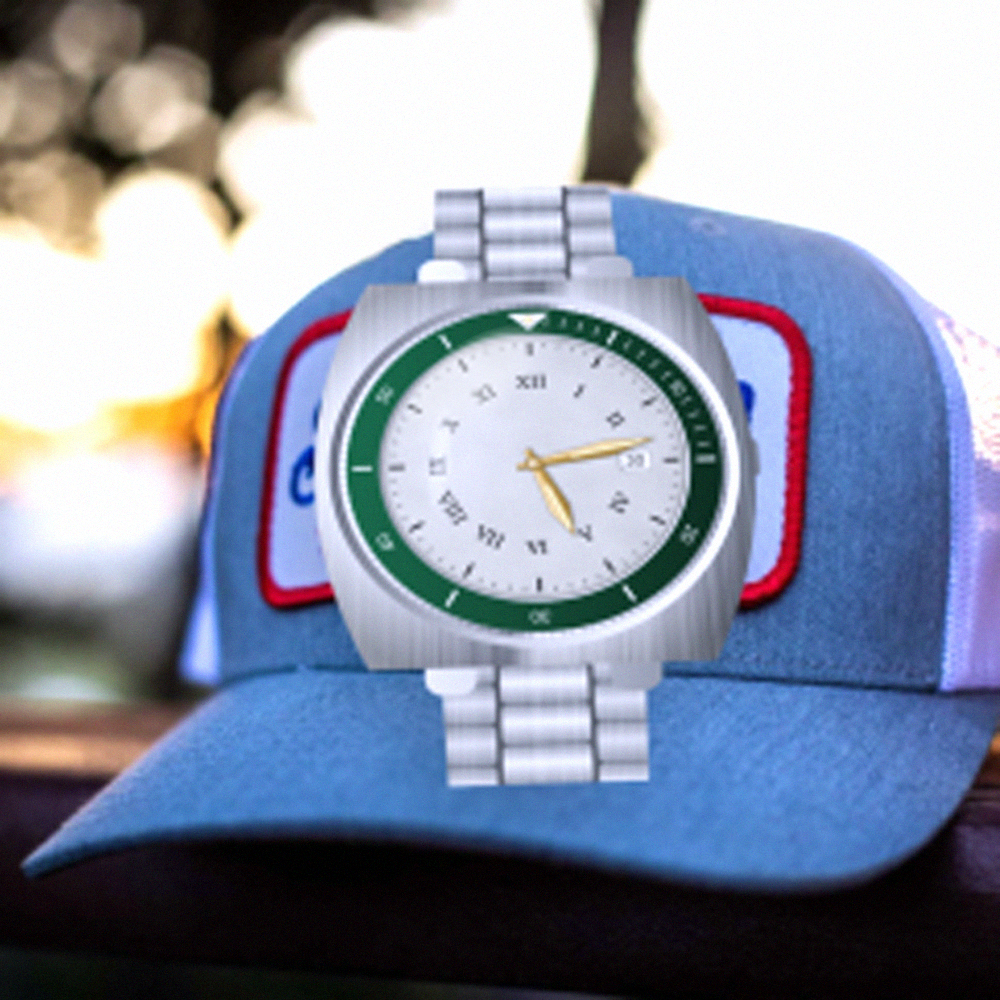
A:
h=5 m=13
